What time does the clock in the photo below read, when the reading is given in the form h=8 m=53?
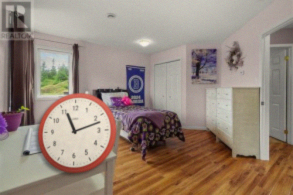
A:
h=11 m=12
